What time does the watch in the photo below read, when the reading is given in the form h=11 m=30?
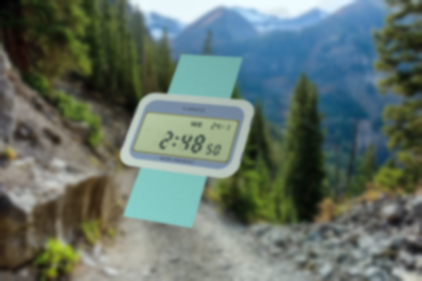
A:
h=2 m=48
